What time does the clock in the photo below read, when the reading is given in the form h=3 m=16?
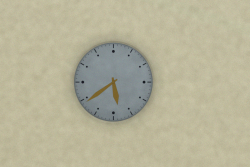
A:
h=5 m=39
